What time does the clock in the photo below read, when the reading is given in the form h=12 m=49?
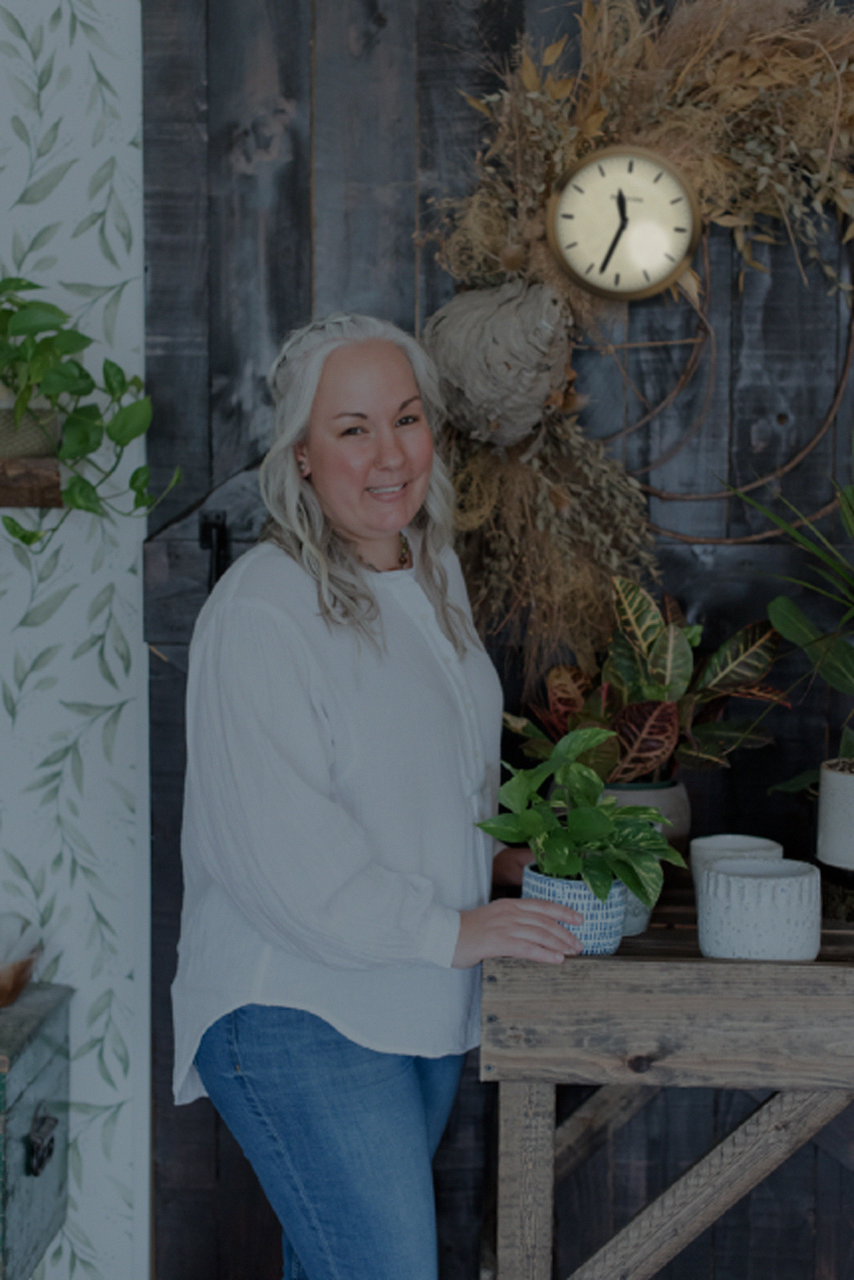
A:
h=11 m=33
